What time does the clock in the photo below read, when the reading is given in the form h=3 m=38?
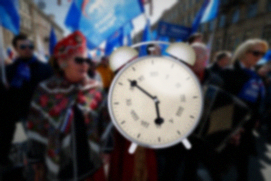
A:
h=5 m=52
